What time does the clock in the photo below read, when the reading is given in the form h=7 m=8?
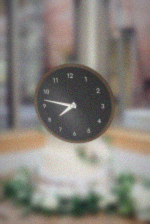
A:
h=7 m=47
